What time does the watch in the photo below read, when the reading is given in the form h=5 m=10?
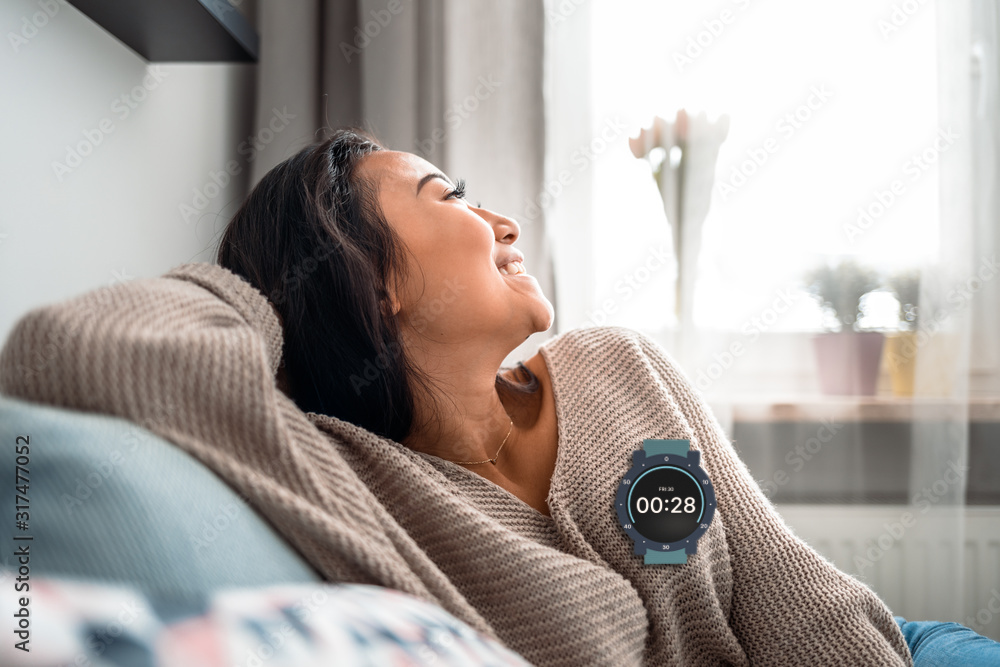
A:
h=0 m=28
